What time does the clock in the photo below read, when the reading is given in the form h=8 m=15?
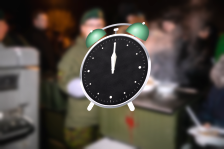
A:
h=12 m=0
